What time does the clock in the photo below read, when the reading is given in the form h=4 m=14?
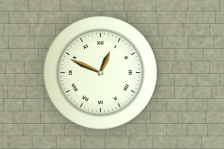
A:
h=12 m=49
